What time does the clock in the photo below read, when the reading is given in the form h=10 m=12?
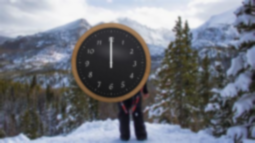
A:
h=12 m=0
